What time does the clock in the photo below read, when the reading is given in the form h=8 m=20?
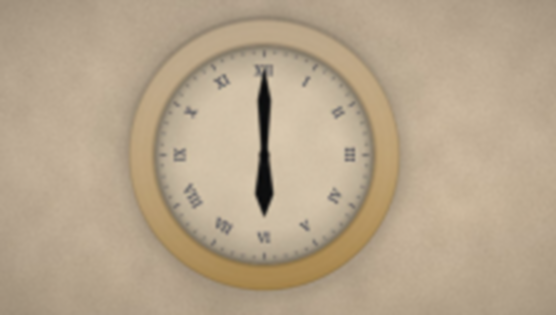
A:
h=6 m=0
